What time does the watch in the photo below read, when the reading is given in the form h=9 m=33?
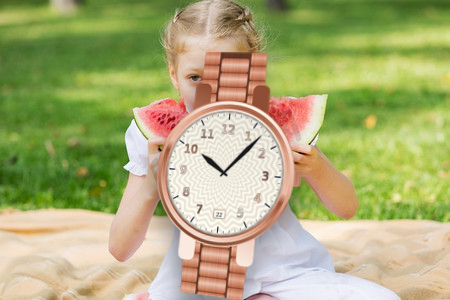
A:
h=10 m=7
